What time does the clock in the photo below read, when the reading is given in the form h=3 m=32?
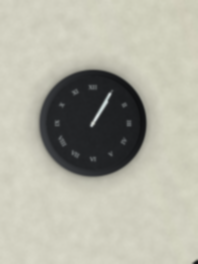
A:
h=1 m=5
